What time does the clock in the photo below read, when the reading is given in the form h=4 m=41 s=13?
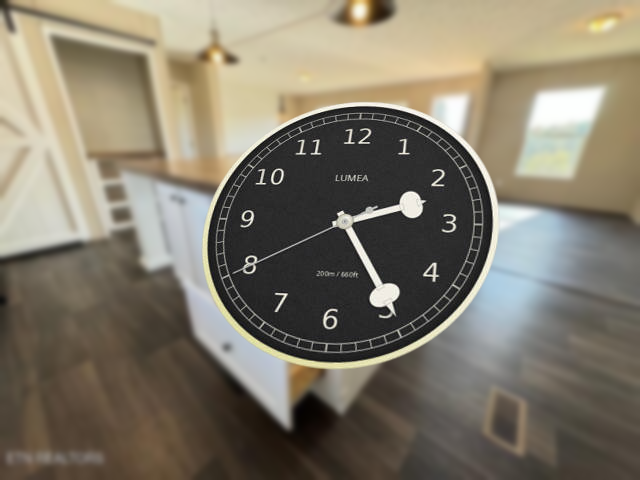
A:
h=2 m=24 s=40
